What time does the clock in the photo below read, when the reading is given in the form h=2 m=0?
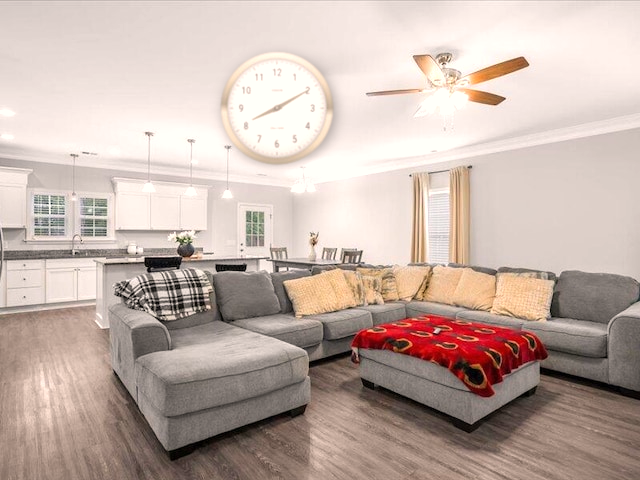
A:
h=8 m=10
